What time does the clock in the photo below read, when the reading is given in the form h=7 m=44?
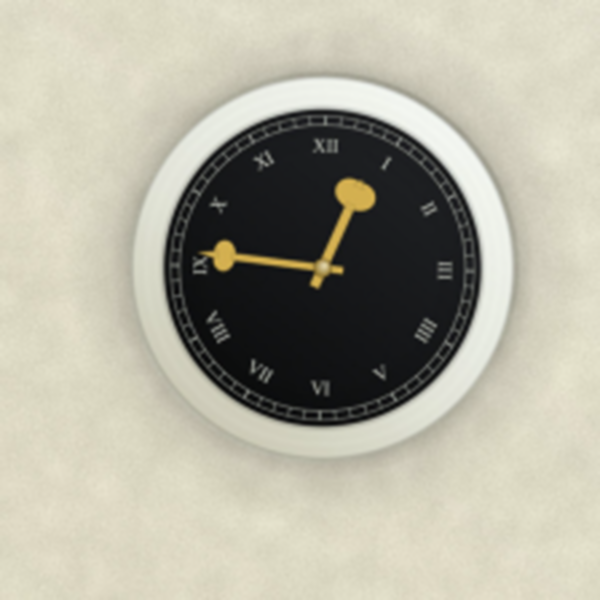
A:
h=12 m=46
